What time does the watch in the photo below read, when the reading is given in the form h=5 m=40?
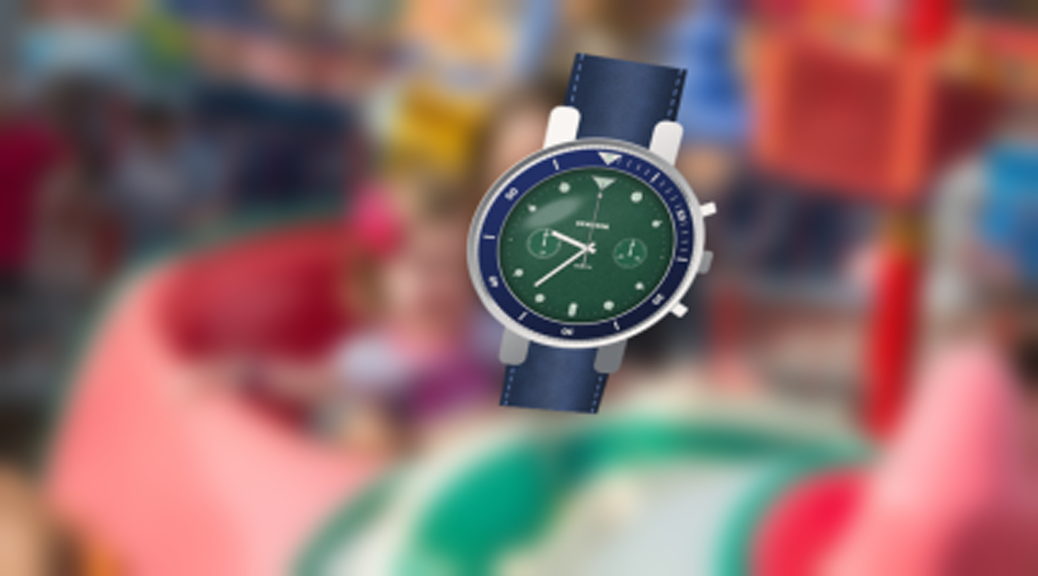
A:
h=9 m=37
